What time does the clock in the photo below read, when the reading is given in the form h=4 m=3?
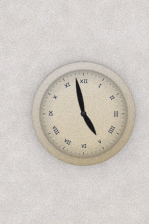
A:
h=4 m=58
